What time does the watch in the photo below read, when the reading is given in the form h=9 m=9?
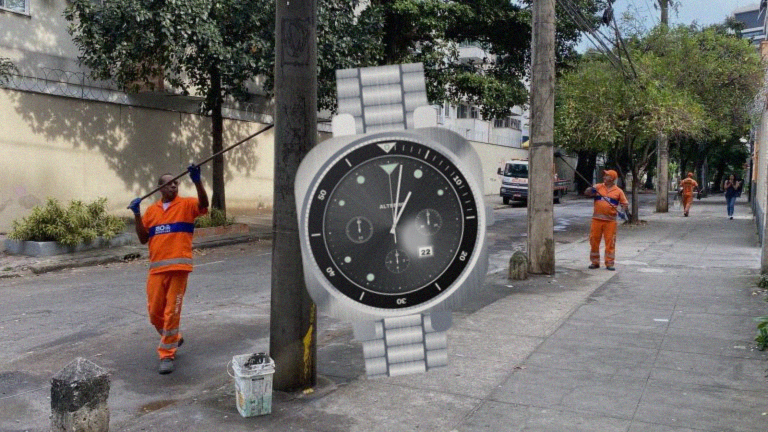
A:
h=1 m=2
